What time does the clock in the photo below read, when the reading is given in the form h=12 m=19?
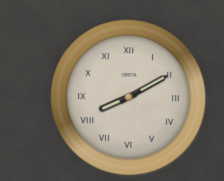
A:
h=8 m=10
